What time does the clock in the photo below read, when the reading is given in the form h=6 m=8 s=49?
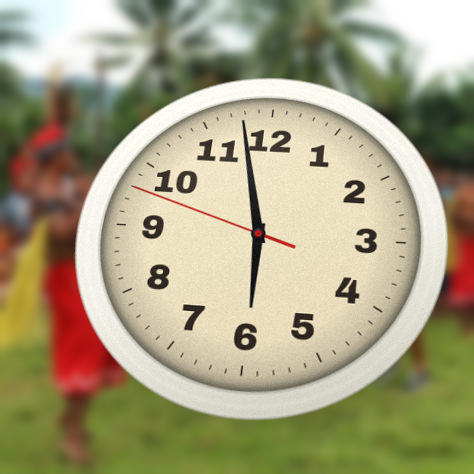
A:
h=5 m=57 s=48
